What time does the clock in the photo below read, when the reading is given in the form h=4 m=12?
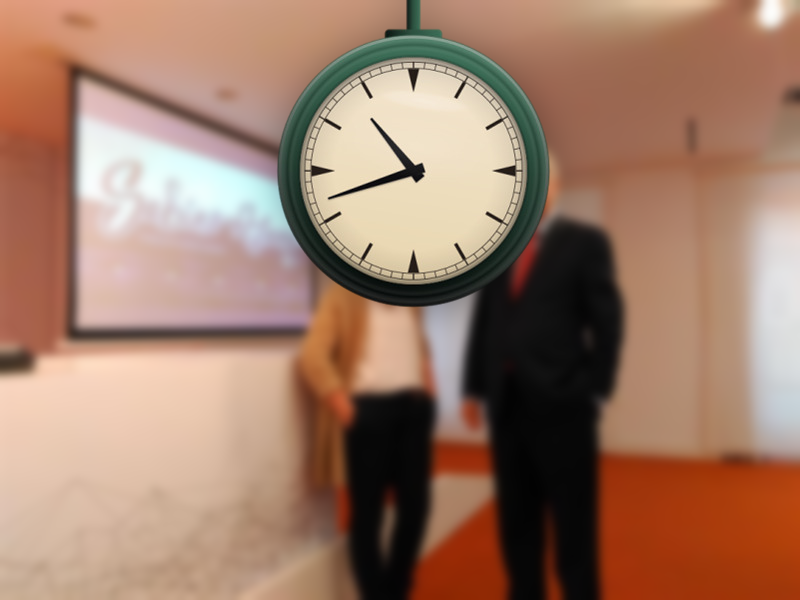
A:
h=10 m=42
